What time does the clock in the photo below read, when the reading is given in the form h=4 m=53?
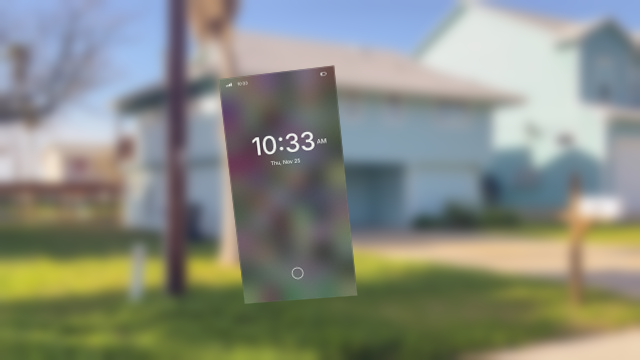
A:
h=10 m=33
